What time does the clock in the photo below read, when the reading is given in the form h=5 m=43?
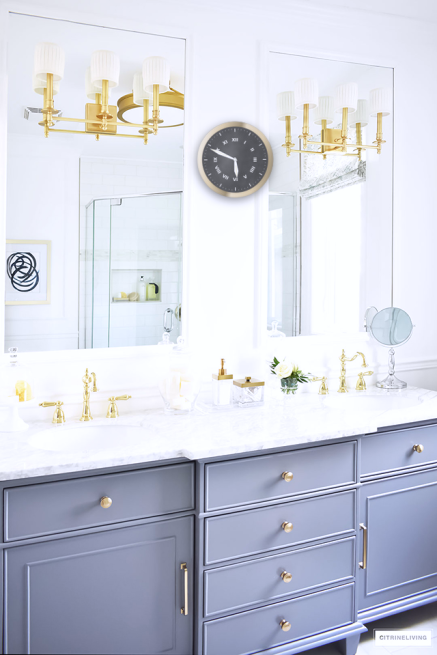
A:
h=5 m=49
